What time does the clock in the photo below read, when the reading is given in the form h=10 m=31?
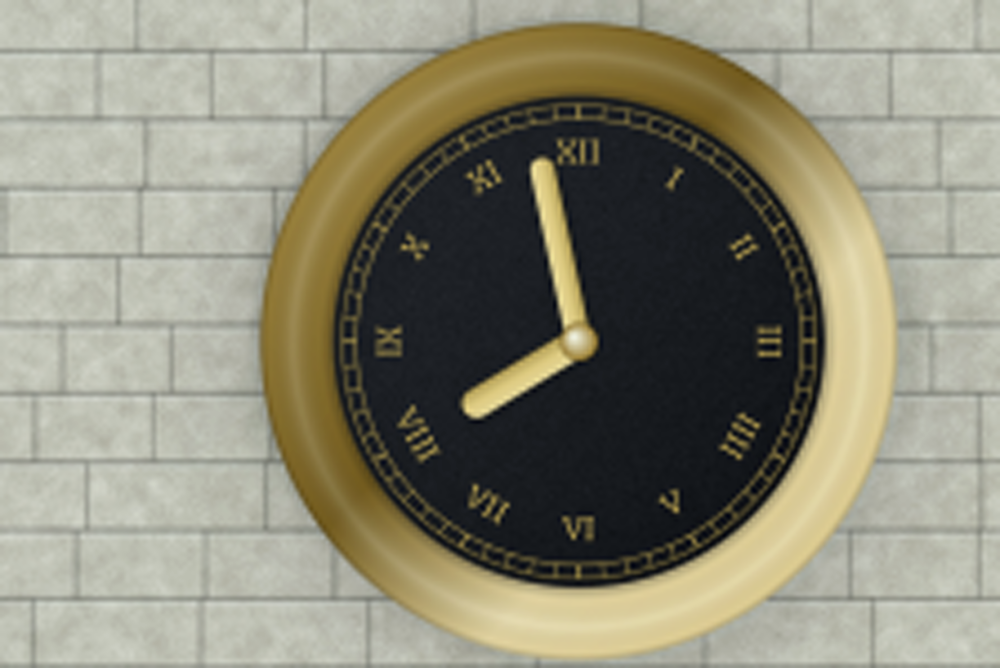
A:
h=7 m=58
